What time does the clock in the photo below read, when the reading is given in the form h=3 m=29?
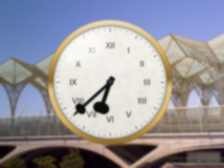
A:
h=6 m=38
